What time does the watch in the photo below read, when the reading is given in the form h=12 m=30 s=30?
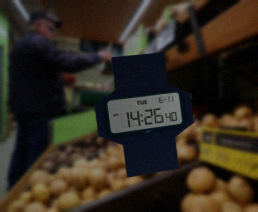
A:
h=14 m=26 s=40
